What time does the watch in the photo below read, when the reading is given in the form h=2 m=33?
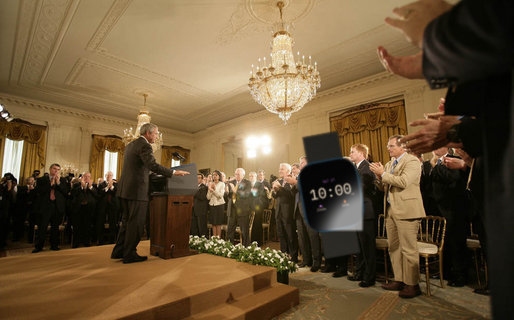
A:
h=10 m=0
